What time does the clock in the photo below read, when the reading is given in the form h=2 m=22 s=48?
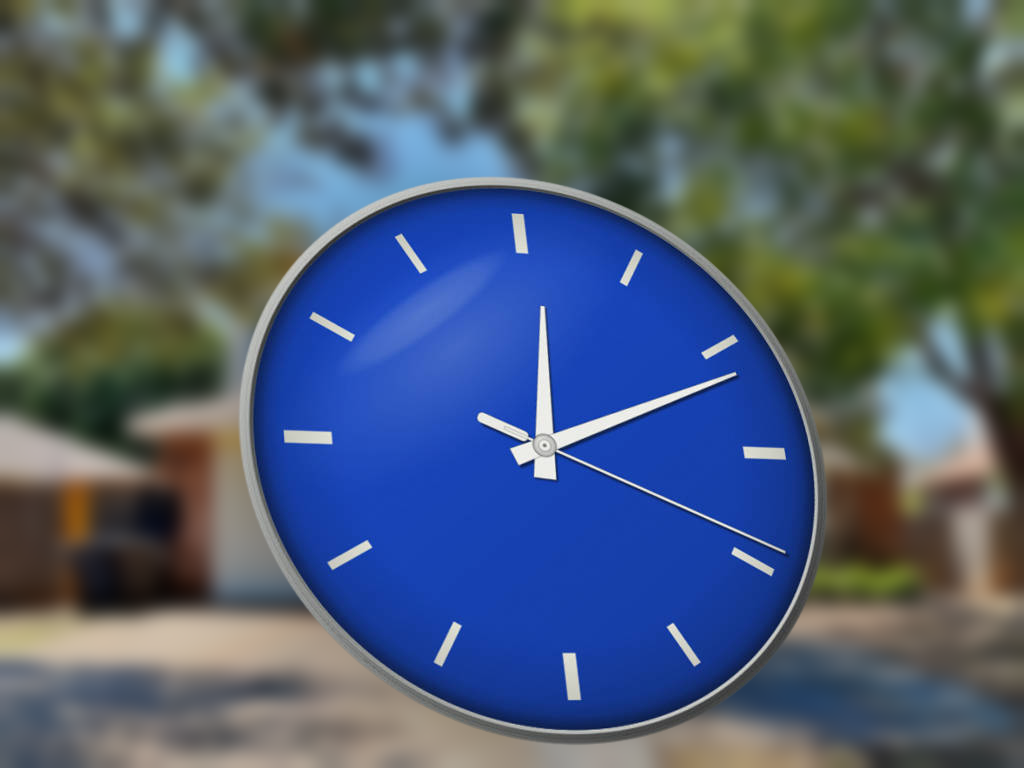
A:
h=12 m=11 s=19
